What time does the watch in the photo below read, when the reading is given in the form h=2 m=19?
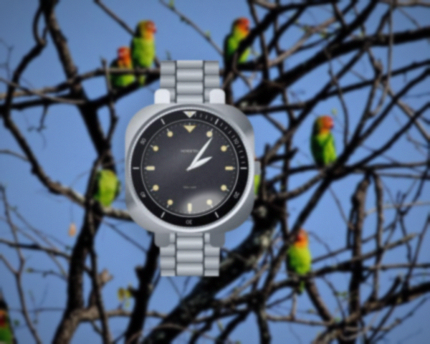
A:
h=2 m=6
